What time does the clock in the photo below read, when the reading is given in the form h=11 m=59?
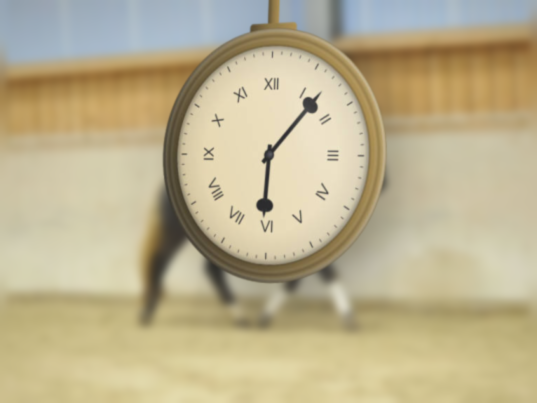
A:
h=6 m=7
